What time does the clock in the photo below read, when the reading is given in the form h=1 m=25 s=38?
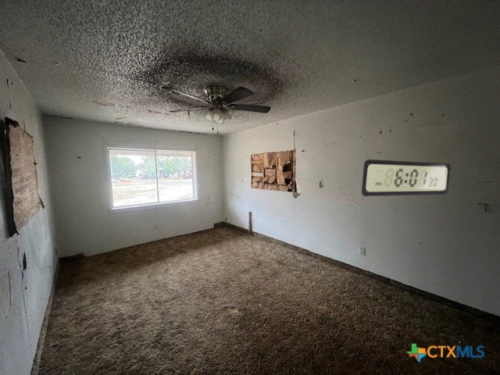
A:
h=6 m=1 s=30
